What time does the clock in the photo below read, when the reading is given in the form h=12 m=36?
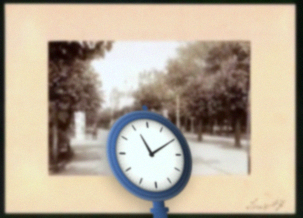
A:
h=11 m=10
